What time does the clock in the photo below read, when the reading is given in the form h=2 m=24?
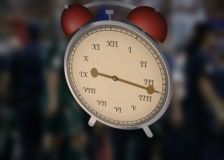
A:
h=9 m=17
